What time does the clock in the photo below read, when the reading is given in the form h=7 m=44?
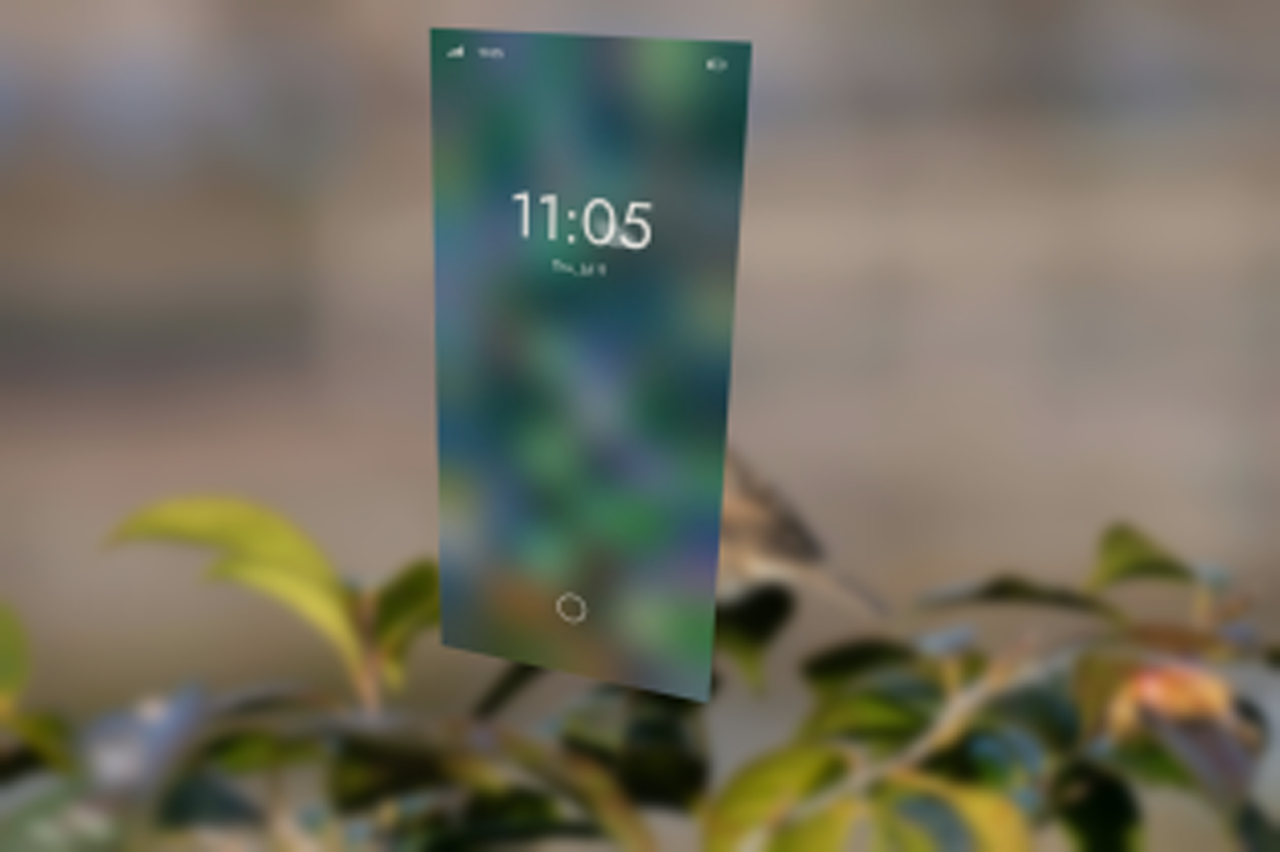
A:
h=11 m=5
